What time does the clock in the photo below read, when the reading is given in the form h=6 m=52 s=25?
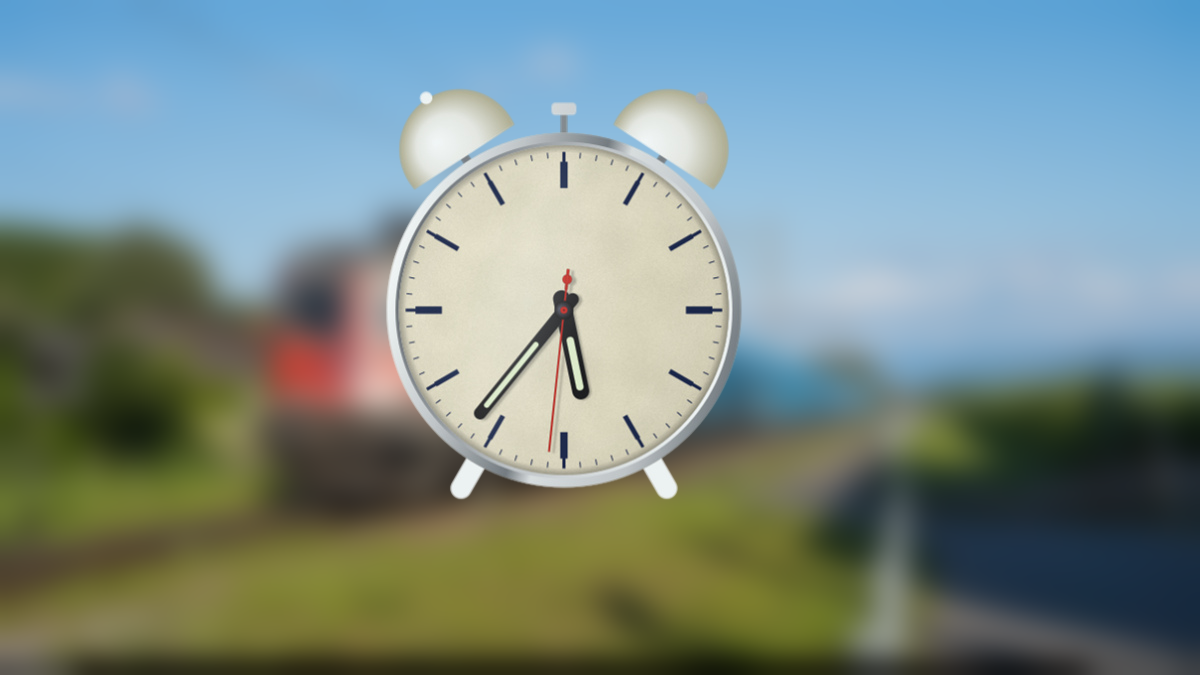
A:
h=5 m=36 s=31
